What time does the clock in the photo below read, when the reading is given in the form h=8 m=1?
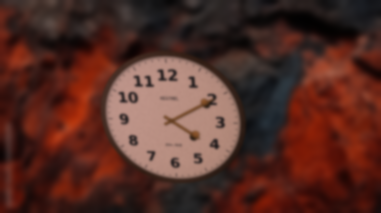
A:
h=4 m=10
